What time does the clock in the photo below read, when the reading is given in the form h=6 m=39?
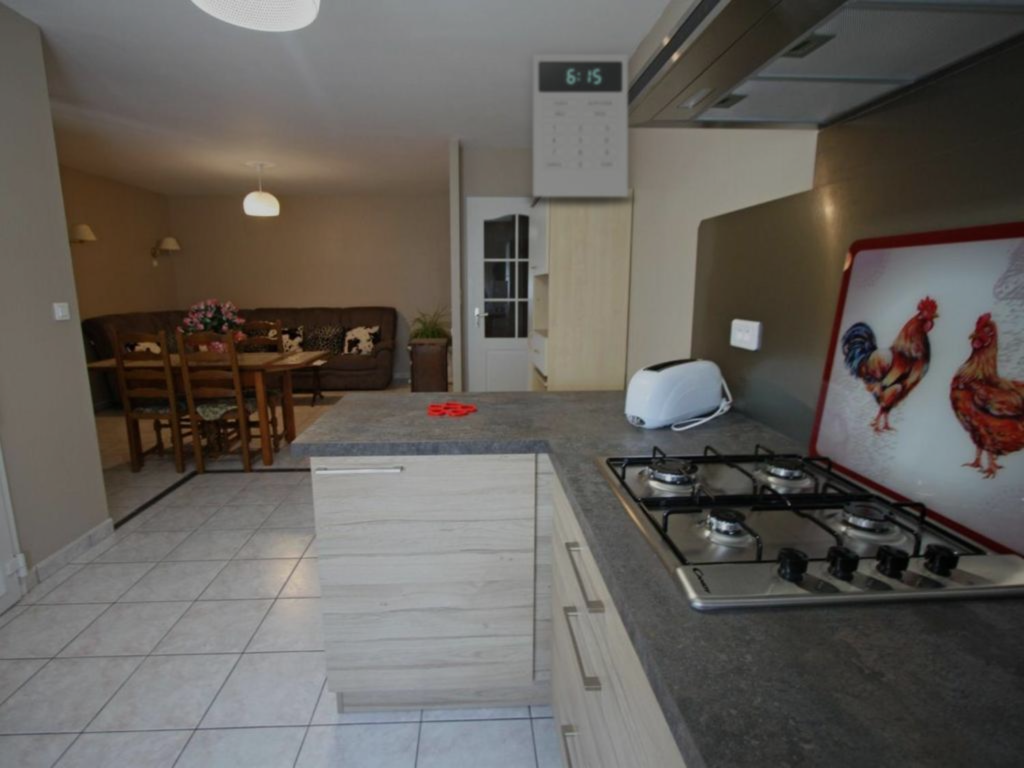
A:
h=6 m=15
